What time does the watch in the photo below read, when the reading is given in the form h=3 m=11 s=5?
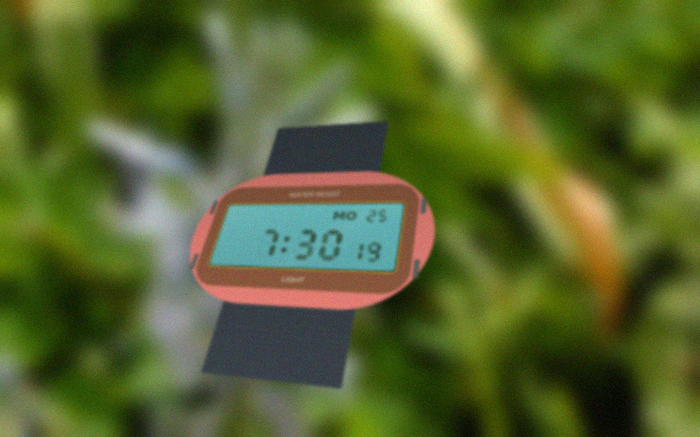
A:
h=7 m=30 s=19
